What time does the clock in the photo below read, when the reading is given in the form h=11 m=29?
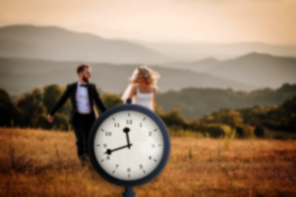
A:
h=11 m=42
